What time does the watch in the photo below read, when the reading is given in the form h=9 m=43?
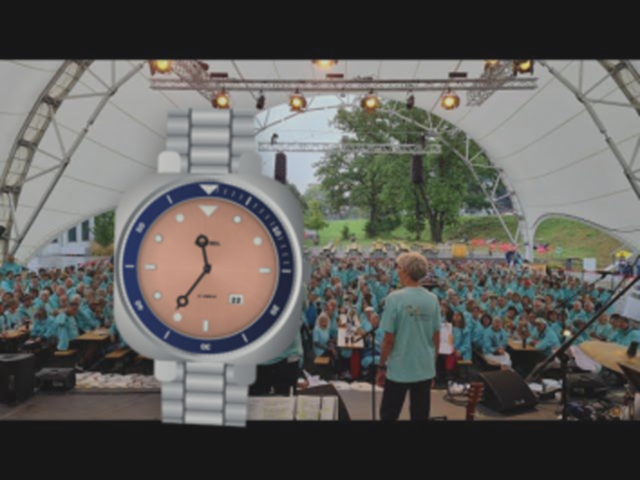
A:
h=11 m=36
